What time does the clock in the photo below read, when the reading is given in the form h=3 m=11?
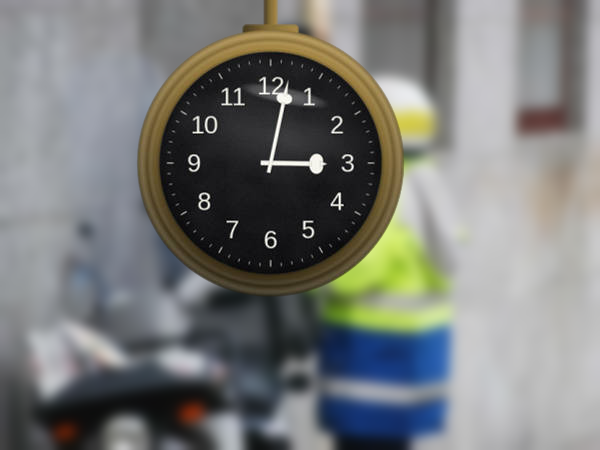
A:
h=3 m=2
